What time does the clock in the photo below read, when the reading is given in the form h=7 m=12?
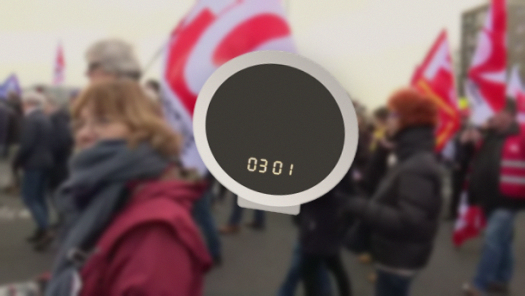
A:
h=3 m=1
